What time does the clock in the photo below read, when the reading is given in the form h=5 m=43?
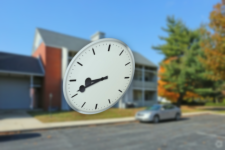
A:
h=8 m=41
